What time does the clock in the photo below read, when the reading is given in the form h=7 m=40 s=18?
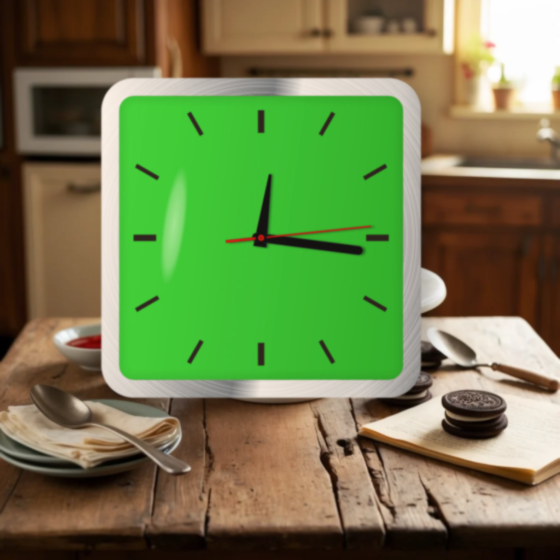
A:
h=12 m=16 s=14
